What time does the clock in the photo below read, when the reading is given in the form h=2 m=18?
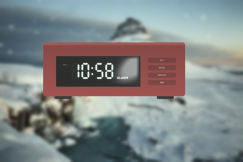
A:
h=10 m=58
